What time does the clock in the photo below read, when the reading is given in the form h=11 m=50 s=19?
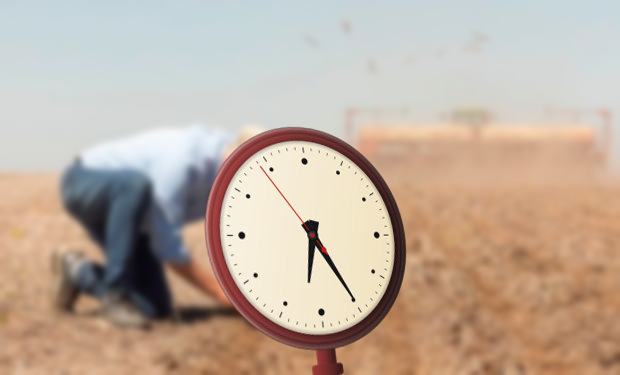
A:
h=6 m=24 s=54
